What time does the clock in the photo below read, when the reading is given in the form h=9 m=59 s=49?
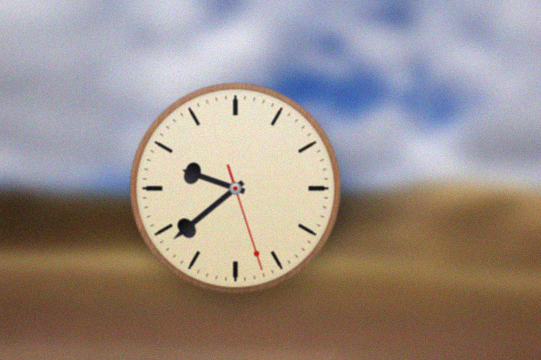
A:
h=9 m=38 s=27
